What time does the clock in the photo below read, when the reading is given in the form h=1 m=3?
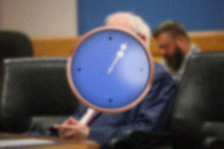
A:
h=1 m=5
